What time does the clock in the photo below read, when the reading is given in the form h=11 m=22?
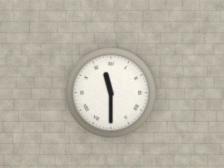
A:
h=11 m=30
